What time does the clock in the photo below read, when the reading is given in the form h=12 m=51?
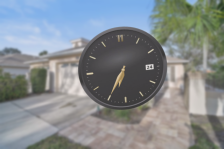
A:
h=6 m=35
